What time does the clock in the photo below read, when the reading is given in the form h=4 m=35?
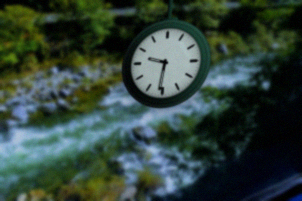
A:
h=9 m=31
